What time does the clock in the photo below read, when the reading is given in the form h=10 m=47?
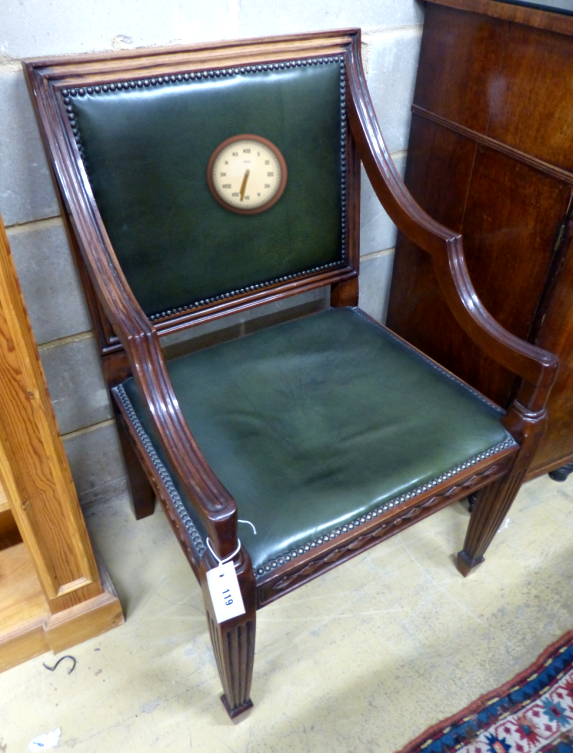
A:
h=6 m=32
